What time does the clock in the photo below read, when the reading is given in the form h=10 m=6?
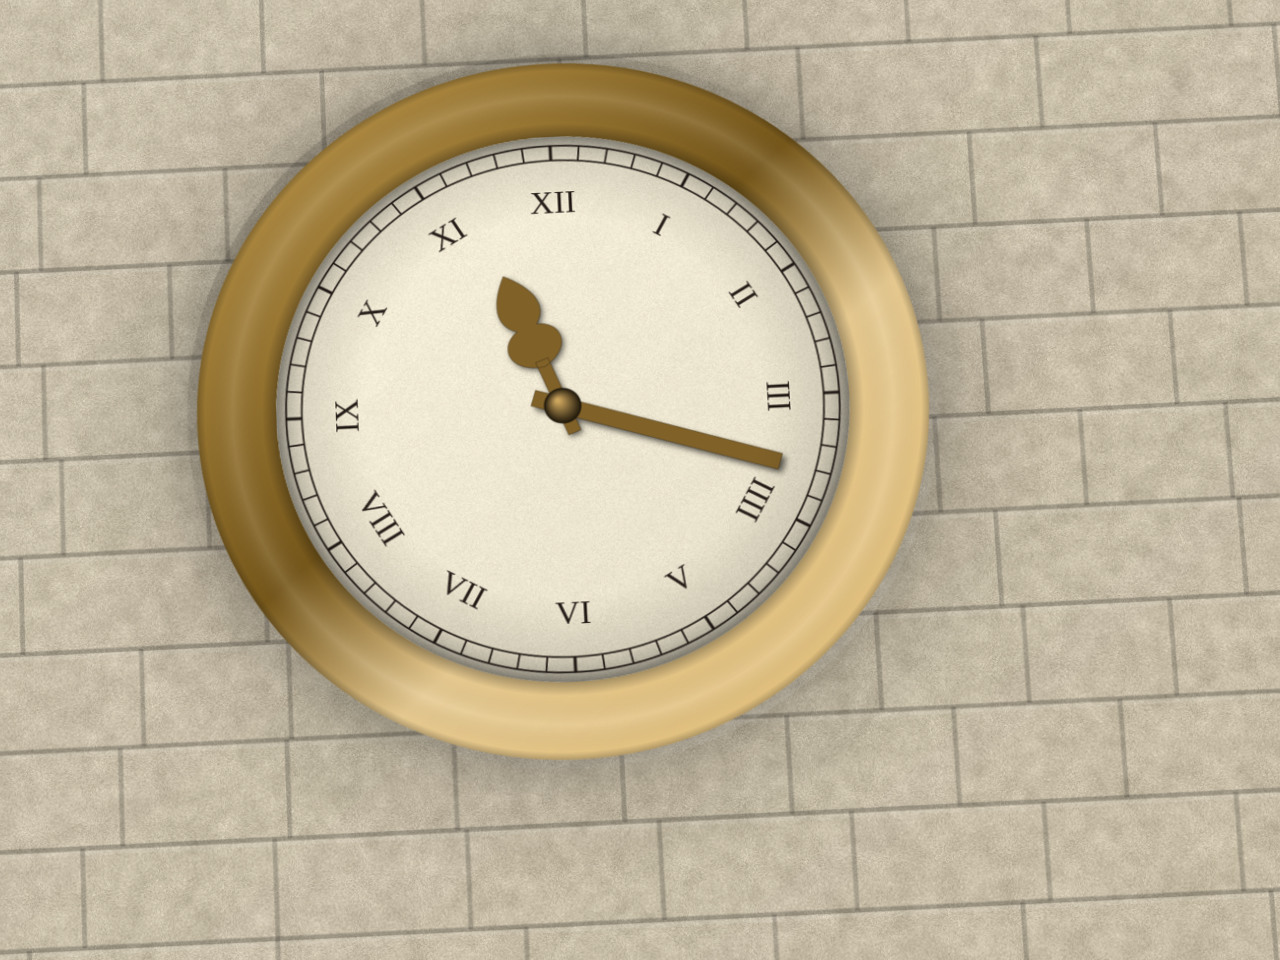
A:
h=11 m=18
